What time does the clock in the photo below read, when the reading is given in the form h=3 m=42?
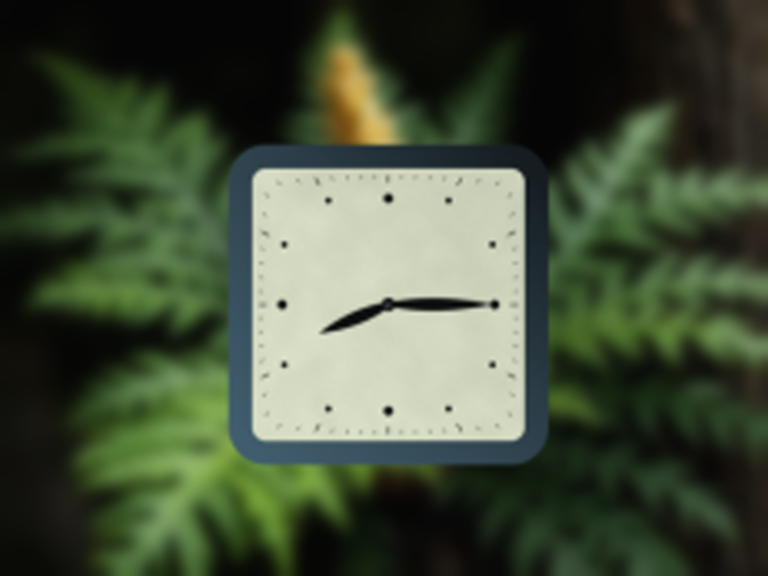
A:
h=8 m=15
